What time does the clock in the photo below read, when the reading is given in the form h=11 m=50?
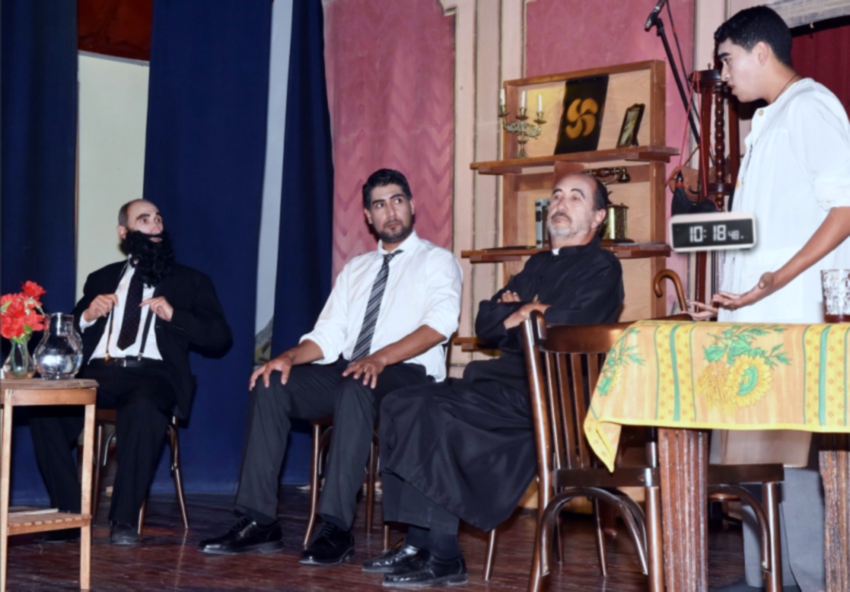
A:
h=10 m=18
